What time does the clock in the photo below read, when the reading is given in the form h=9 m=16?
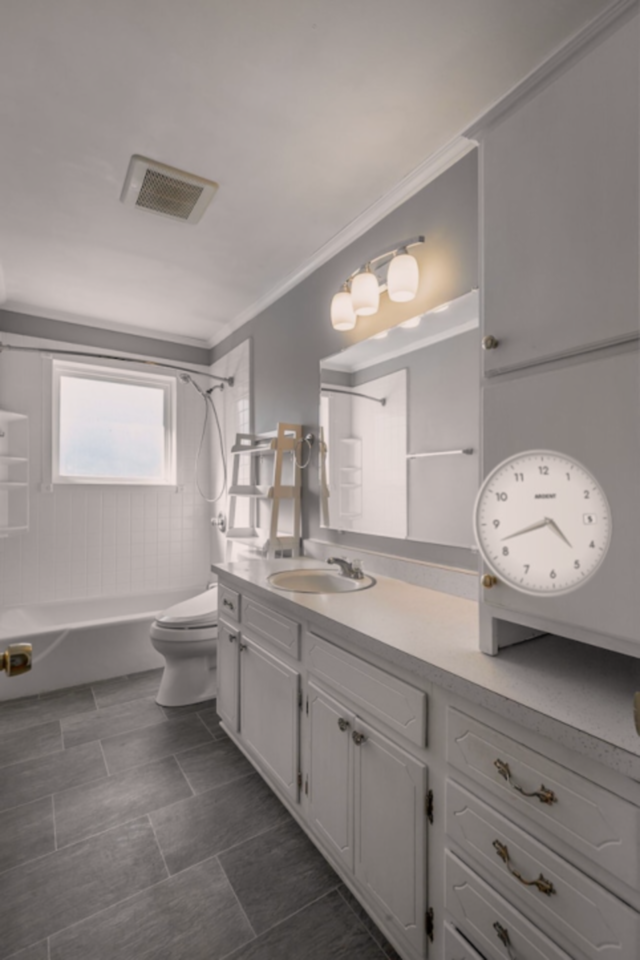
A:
h=4 m=42
